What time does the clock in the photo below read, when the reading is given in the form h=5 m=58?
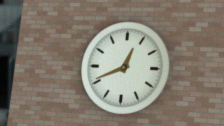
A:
h=12 m=41
